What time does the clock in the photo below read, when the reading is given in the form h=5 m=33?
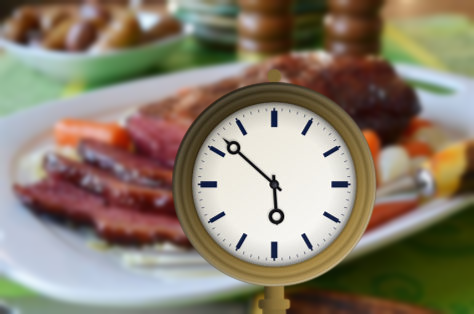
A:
h=5 m=52
